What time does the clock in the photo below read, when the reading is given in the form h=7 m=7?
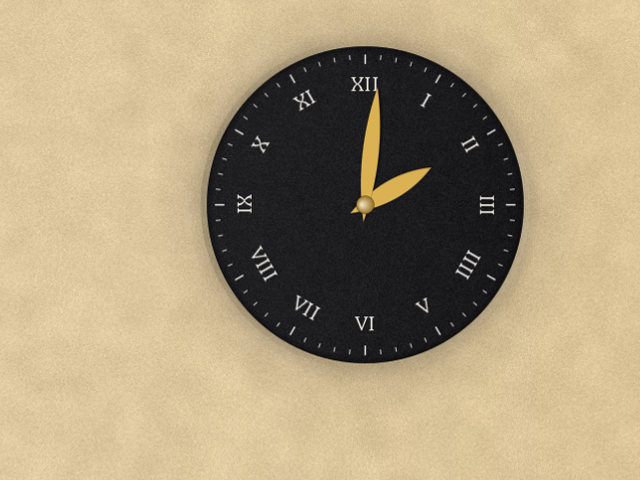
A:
h=2 m=1
